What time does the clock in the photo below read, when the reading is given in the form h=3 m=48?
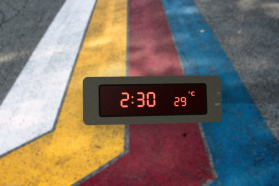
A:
h=2 m=30
